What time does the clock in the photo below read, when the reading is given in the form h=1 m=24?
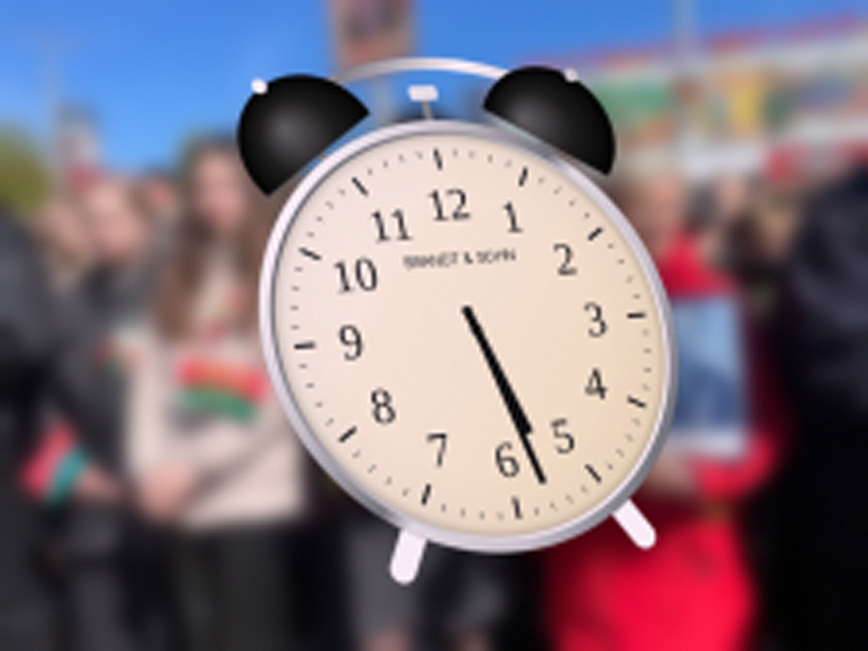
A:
h=5 m=28
